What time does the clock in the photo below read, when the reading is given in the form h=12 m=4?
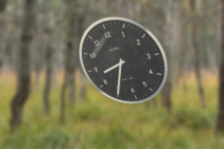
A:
h=8 m=35
